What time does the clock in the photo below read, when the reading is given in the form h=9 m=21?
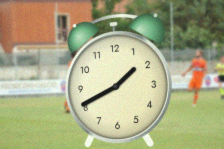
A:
h=1 m=41
